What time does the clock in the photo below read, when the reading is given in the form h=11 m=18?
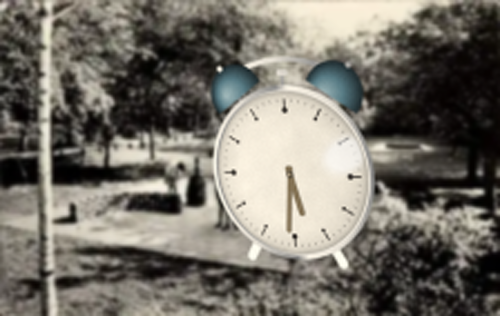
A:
h=5 m=31
